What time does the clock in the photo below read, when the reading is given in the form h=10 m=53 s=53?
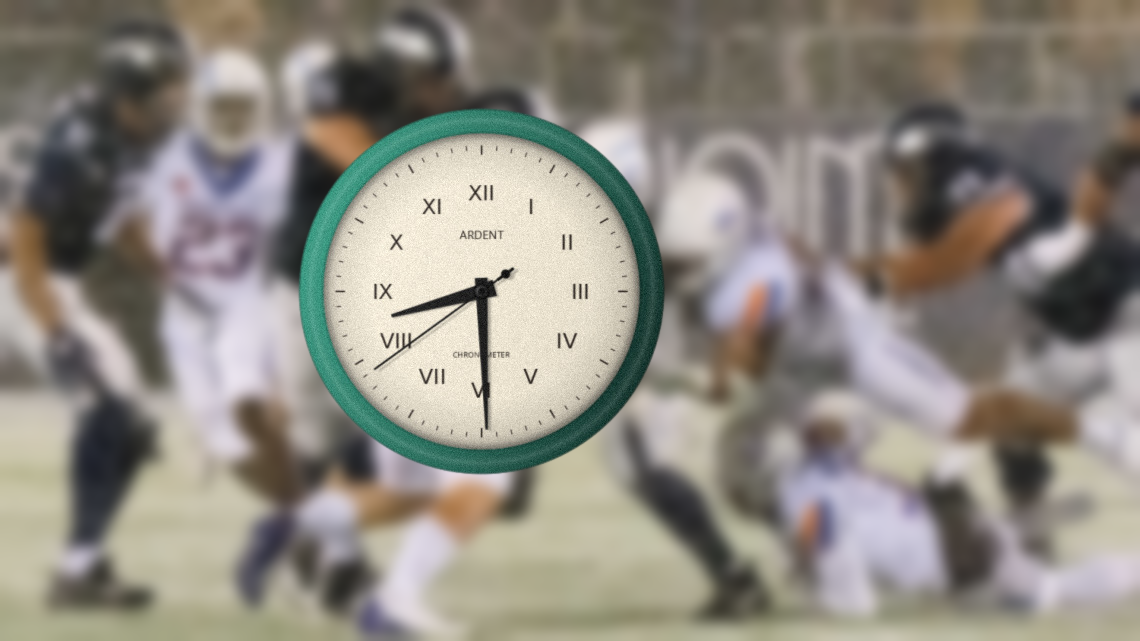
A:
h=8 m=29 s=39
